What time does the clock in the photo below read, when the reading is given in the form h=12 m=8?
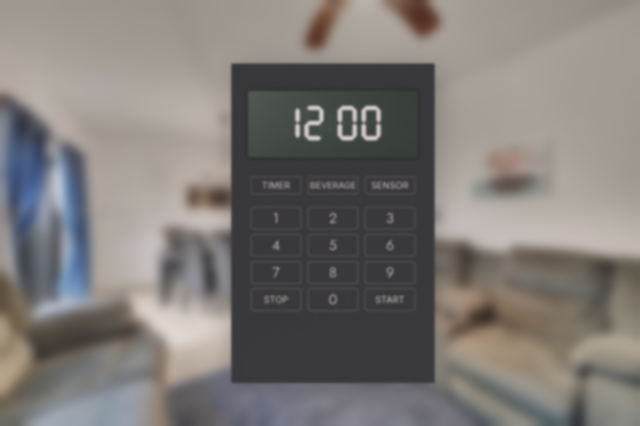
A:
h=12 m=0
